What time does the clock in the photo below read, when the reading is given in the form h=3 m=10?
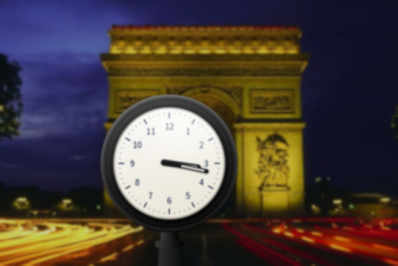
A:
h=3 m=17
